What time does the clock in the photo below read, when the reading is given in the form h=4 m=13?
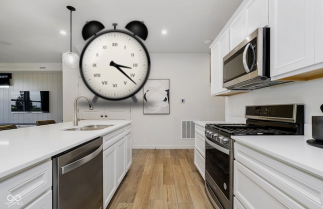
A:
h=3 m=22
